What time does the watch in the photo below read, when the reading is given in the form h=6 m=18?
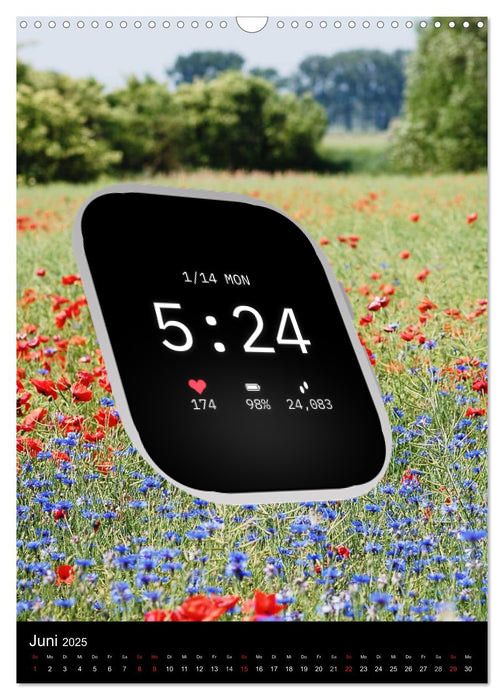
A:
h=5 m=24
